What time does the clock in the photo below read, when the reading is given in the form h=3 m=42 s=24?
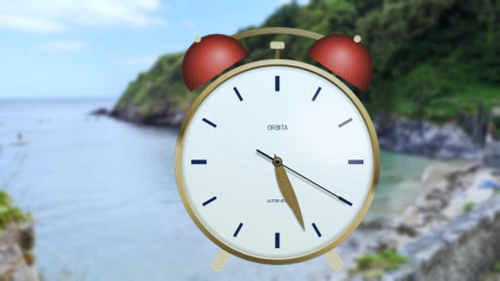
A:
h=5 m=26 s=20
